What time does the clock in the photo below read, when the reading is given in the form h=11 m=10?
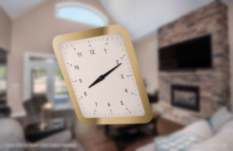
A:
h=8 m=11
